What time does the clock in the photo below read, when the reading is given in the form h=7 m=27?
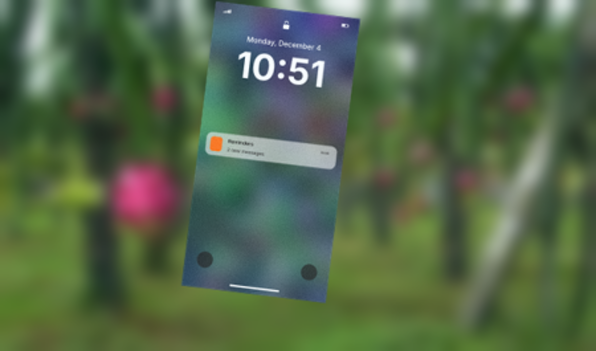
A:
h=10 m=51
